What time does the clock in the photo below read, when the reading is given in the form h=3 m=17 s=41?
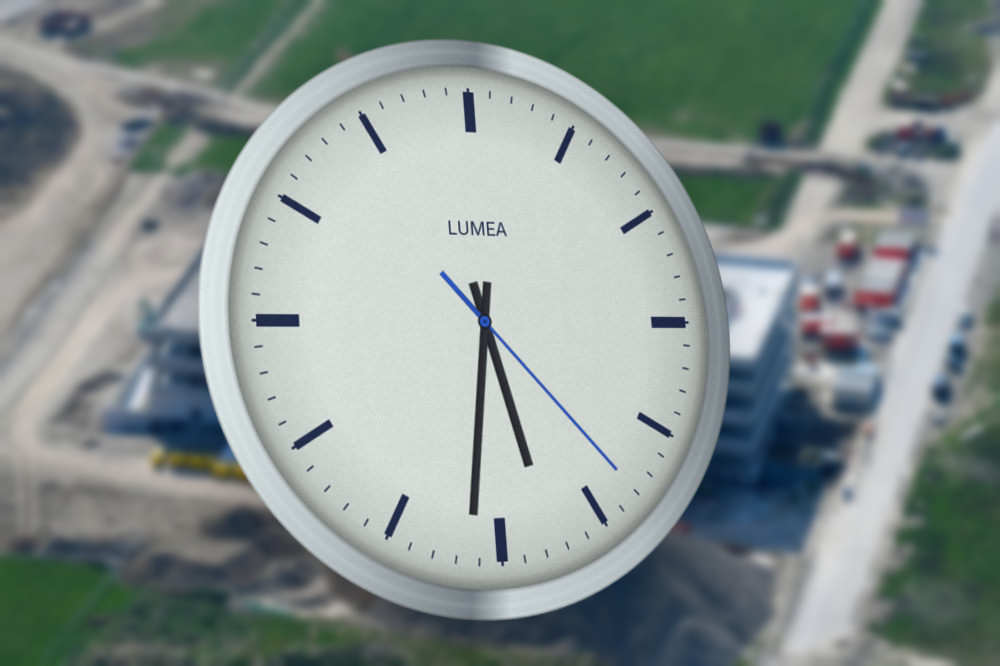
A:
h=5 m=31 s=23
